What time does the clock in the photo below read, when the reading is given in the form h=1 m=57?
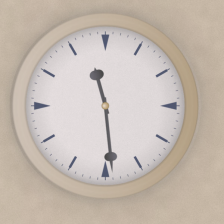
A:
h=11 m=29
